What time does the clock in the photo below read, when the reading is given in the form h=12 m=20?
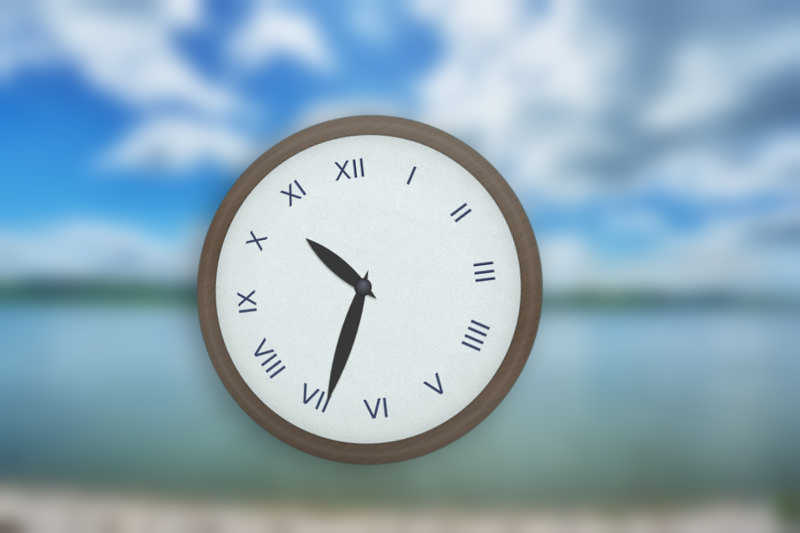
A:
h=10 m=34
